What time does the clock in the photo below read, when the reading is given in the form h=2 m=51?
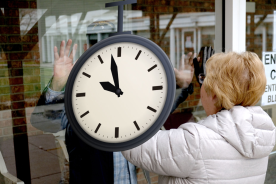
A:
h=9 m=58
